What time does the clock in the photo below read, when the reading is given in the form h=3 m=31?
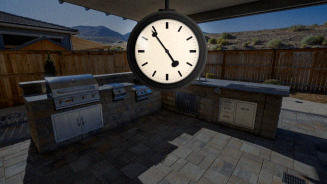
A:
h=4 m=54
